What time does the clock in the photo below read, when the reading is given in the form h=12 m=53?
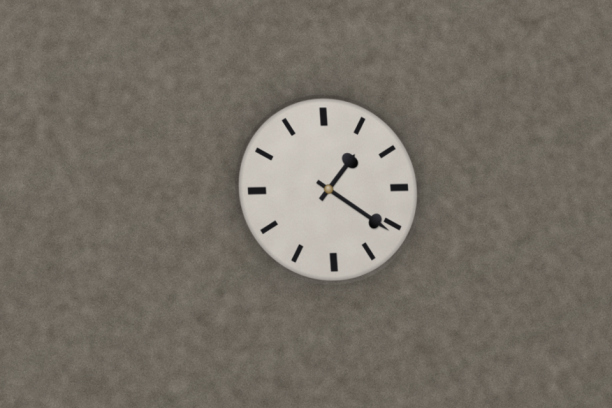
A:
h=1 m=21
